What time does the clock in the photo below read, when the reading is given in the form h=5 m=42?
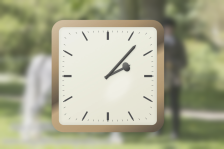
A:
h=2 m=7
